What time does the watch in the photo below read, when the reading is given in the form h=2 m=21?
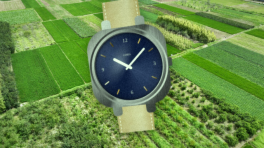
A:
h=10 m=8
